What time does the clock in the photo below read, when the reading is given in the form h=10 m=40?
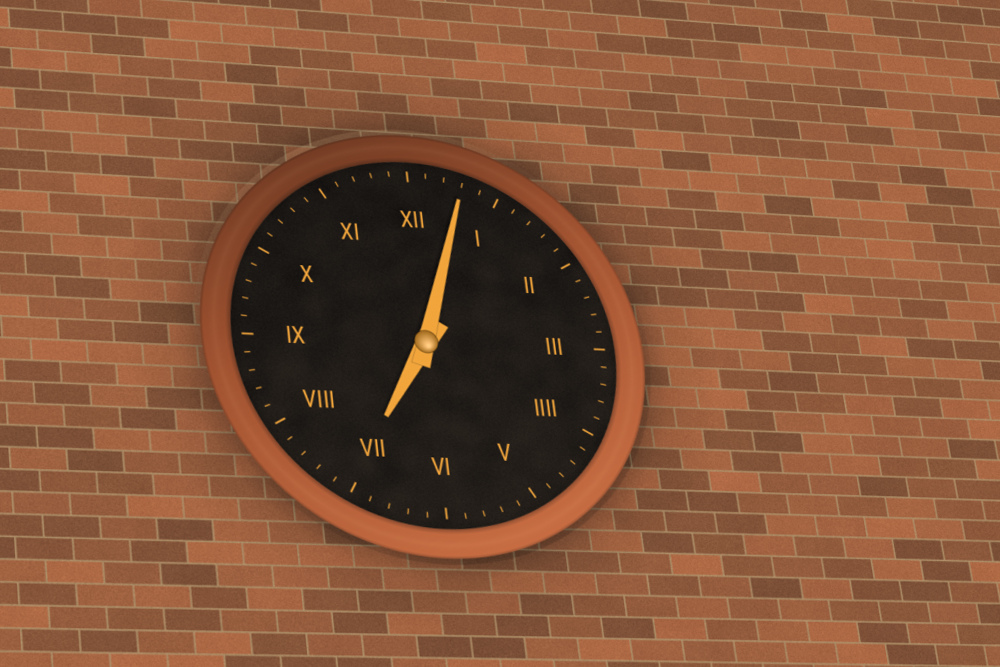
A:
h=7 m=3
